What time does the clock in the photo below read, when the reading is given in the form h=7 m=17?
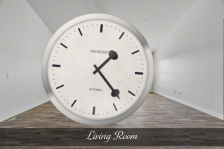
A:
h=1 m=23
